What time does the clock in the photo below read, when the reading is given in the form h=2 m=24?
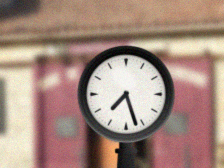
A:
h=7 m=27
